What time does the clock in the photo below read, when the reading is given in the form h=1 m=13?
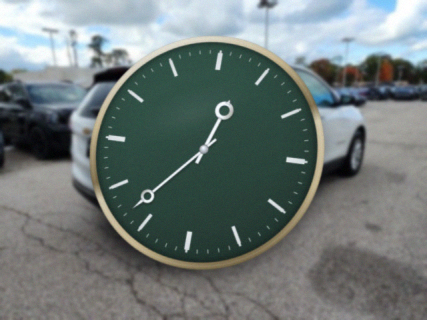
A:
h=12 m=37
